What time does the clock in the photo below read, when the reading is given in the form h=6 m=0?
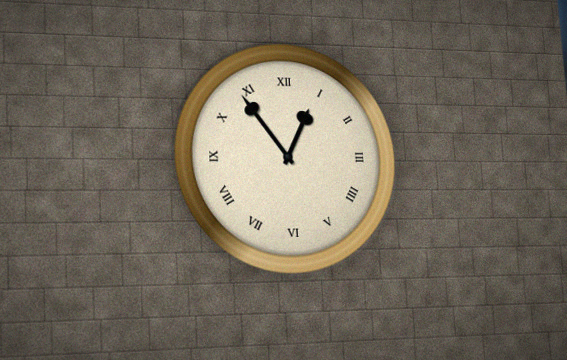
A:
h=12 m=54
